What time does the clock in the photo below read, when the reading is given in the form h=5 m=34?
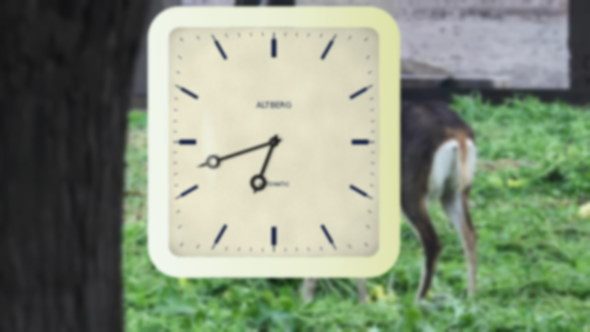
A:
h=6 m=42
